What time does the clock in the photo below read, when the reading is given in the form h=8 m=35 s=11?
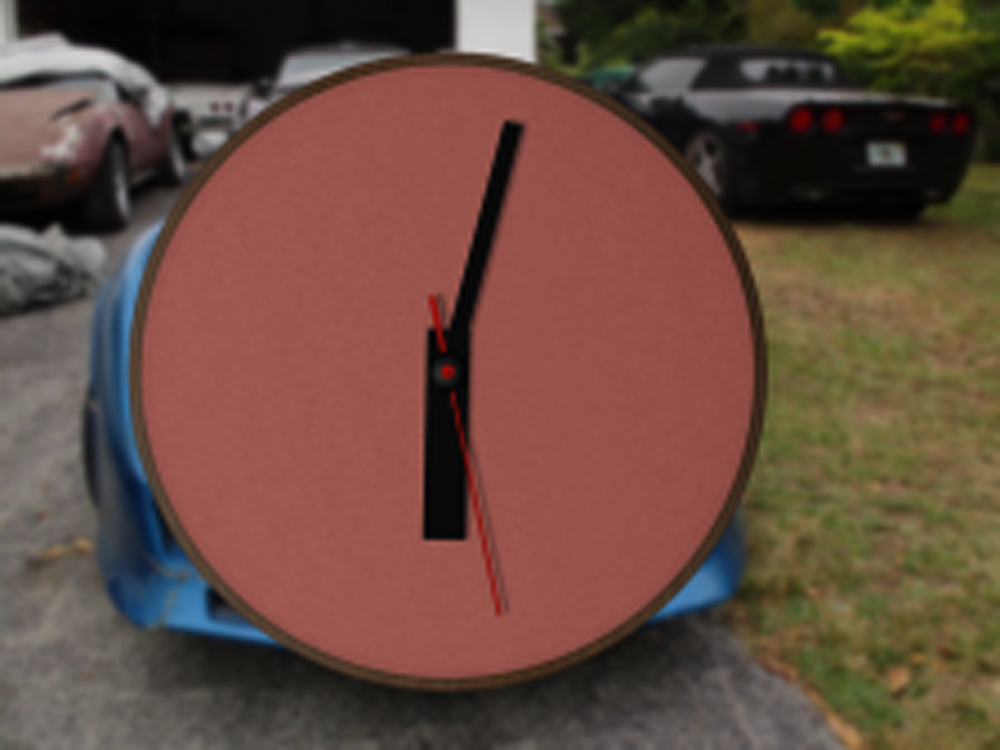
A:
h=6 m=2 s=28
